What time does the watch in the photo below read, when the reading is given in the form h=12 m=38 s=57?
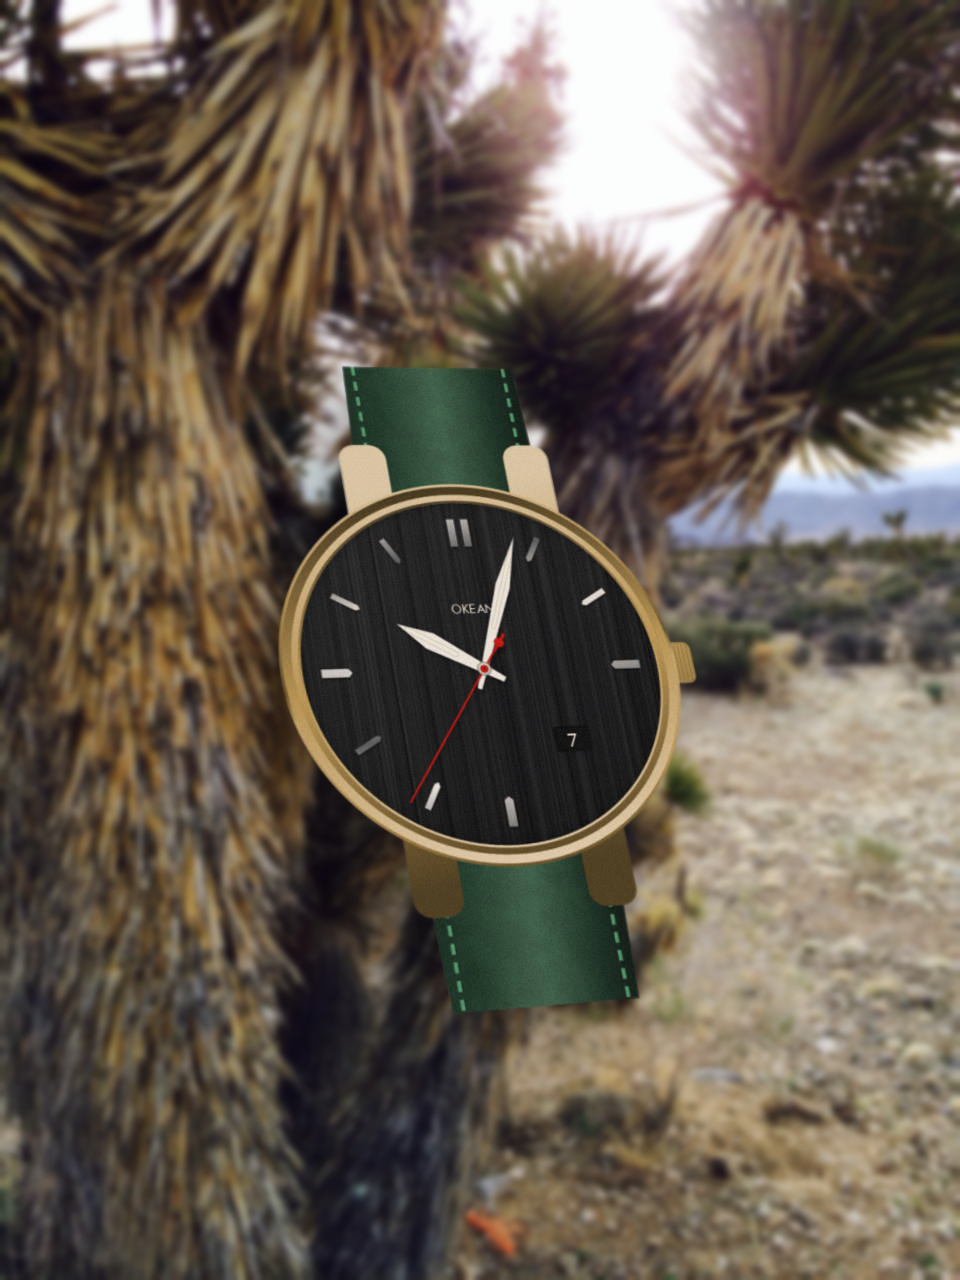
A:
h=10 m=3 s=36
